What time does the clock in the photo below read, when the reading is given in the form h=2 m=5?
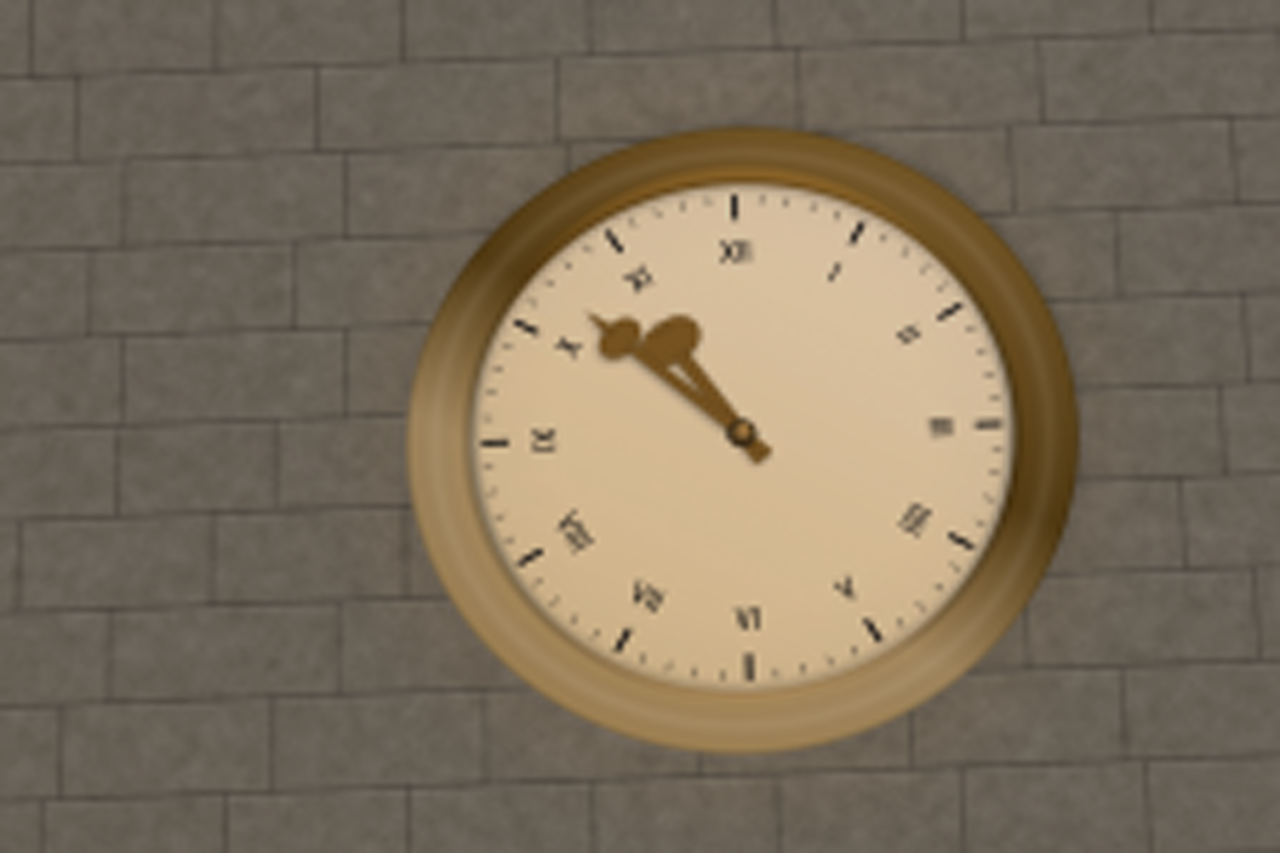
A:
h=10 m=52
